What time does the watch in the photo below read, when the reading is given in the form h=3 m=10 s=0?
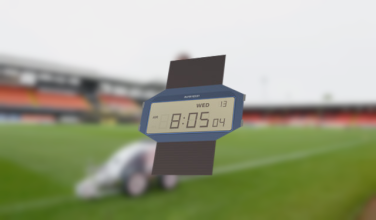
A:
h=8 m=5 s=4
